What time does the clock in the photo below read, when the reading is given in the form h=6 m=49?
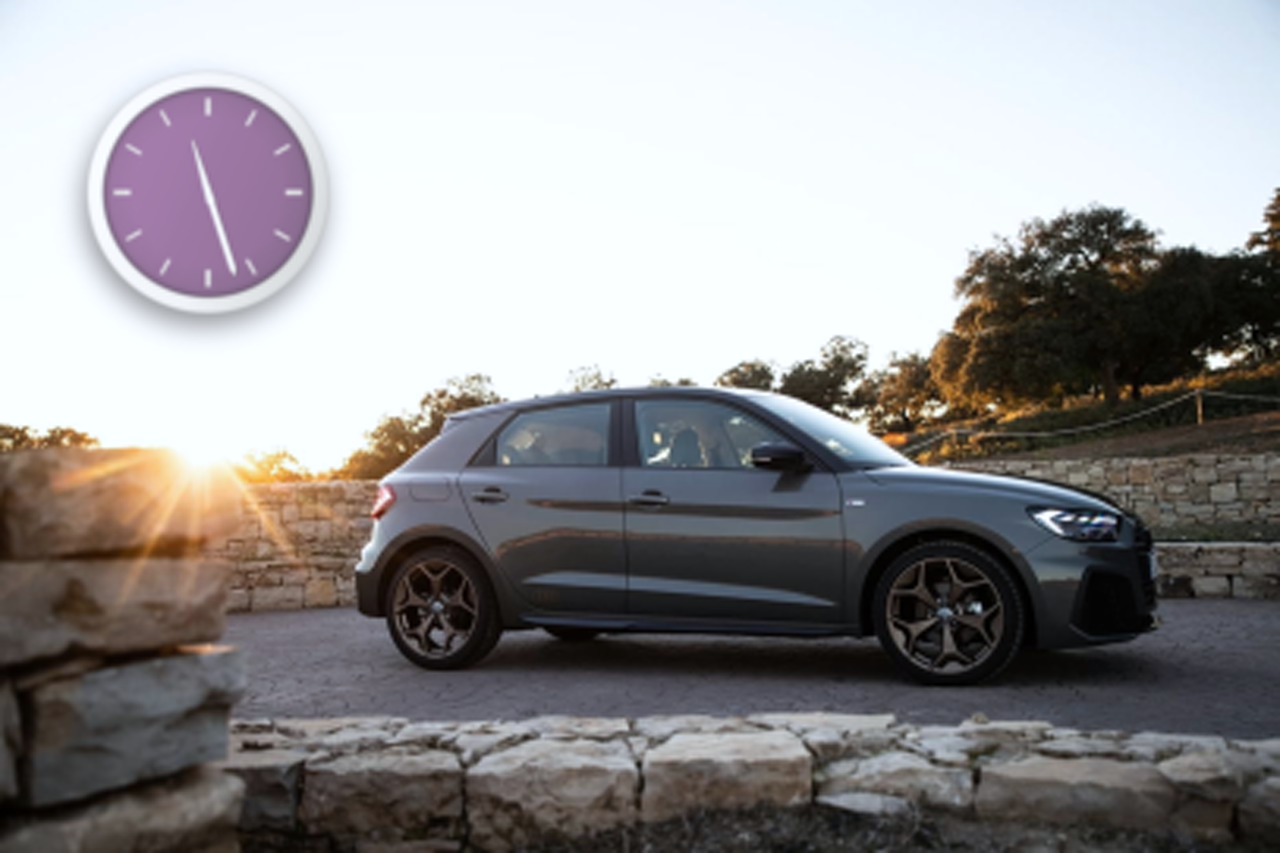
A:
h=11 m=27
